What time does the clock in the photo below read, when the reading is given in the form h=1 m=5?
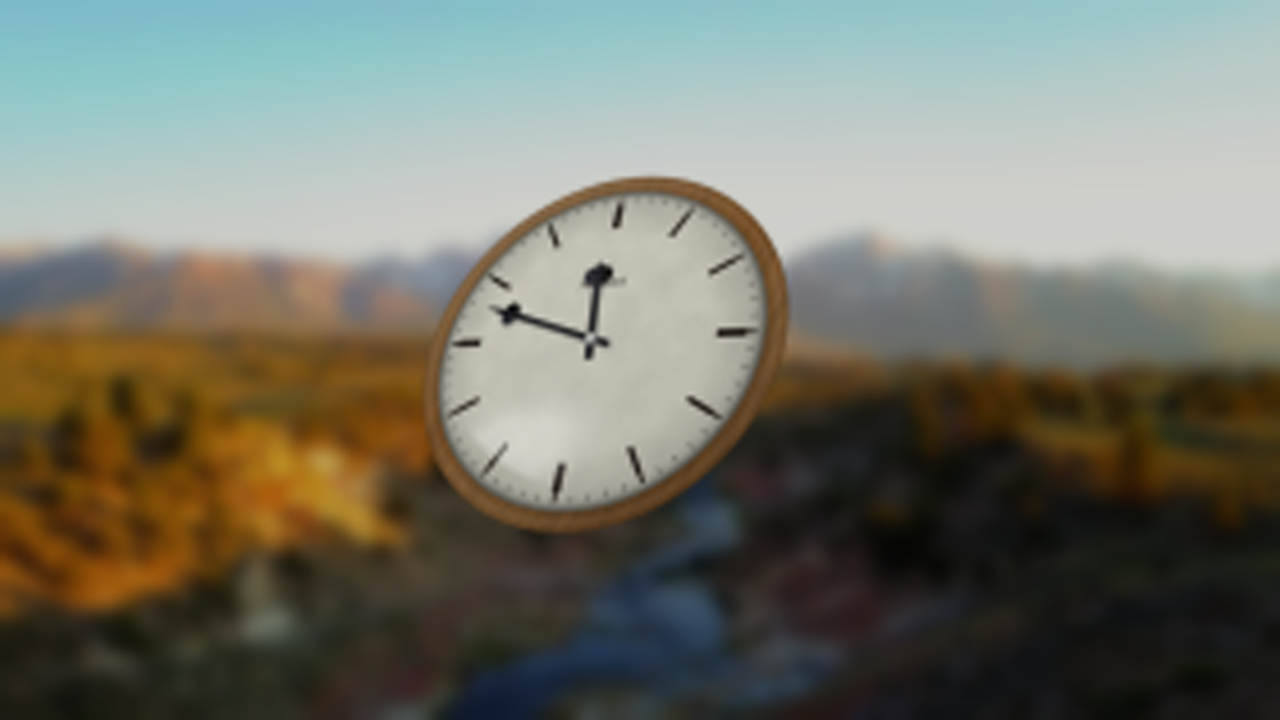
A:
h=11 m=48
